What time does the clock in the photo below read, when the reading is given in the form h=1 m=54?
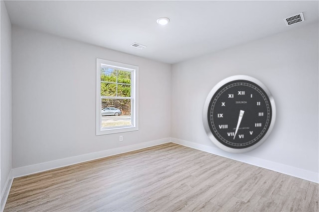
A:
h=6 m=33
